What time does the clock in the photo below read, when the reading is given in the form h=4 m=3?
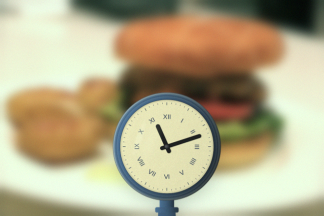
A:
h=11 m=12
